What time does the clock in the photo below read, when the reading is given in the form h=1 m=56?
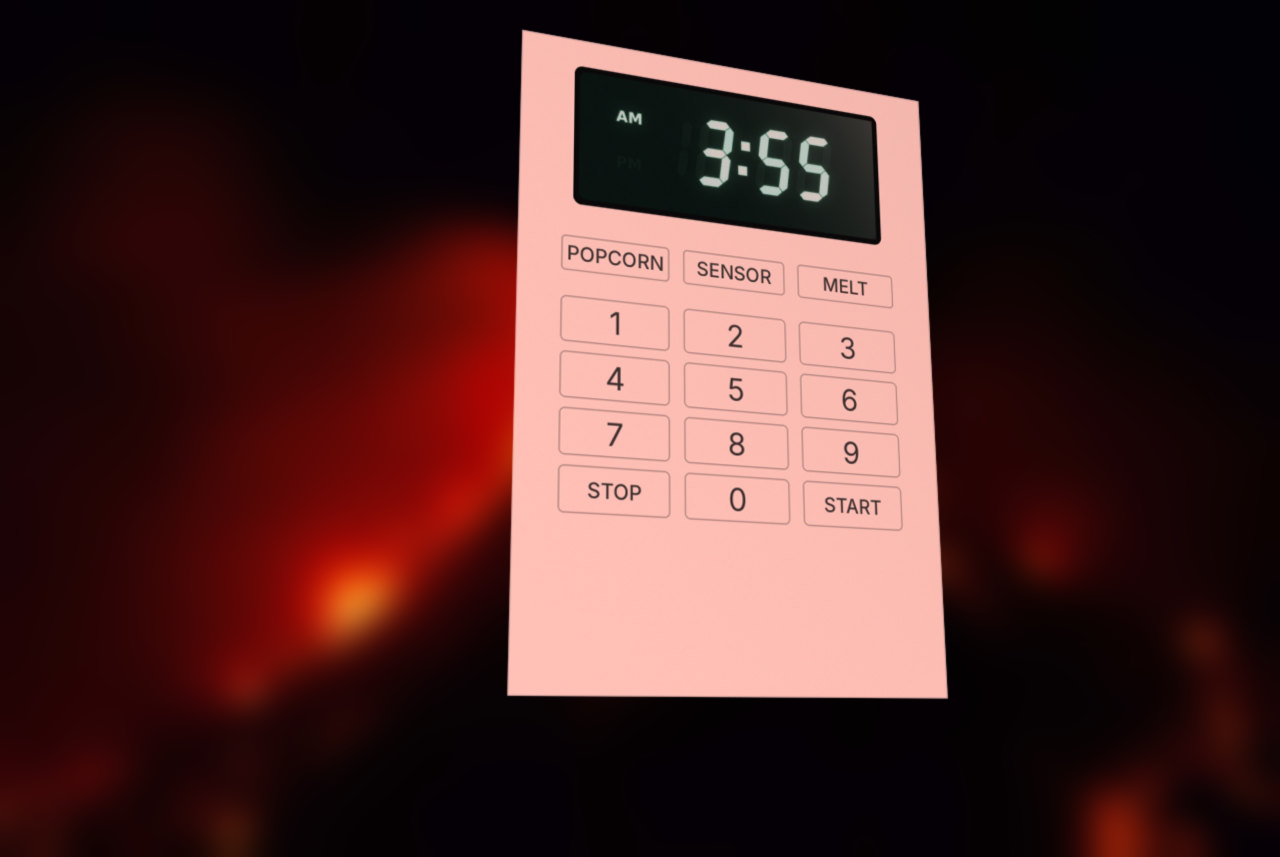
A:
h=3 m=55
